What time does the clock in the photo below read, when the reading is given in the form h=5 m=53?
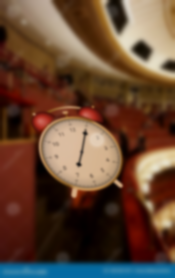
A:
h=7 m=5
